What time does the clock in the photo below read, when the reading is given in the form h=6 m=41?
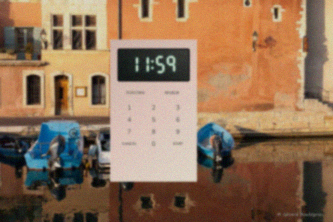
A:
h=11 m=59
